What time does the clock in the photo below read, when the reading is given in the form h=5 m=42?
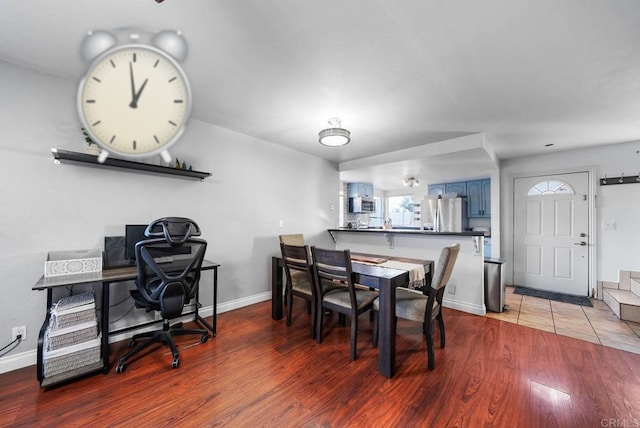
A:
h=12 m=59
